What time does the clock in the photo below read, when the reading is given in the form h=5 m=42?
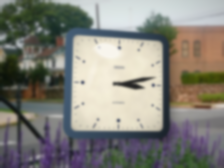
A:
h=3 m=13
